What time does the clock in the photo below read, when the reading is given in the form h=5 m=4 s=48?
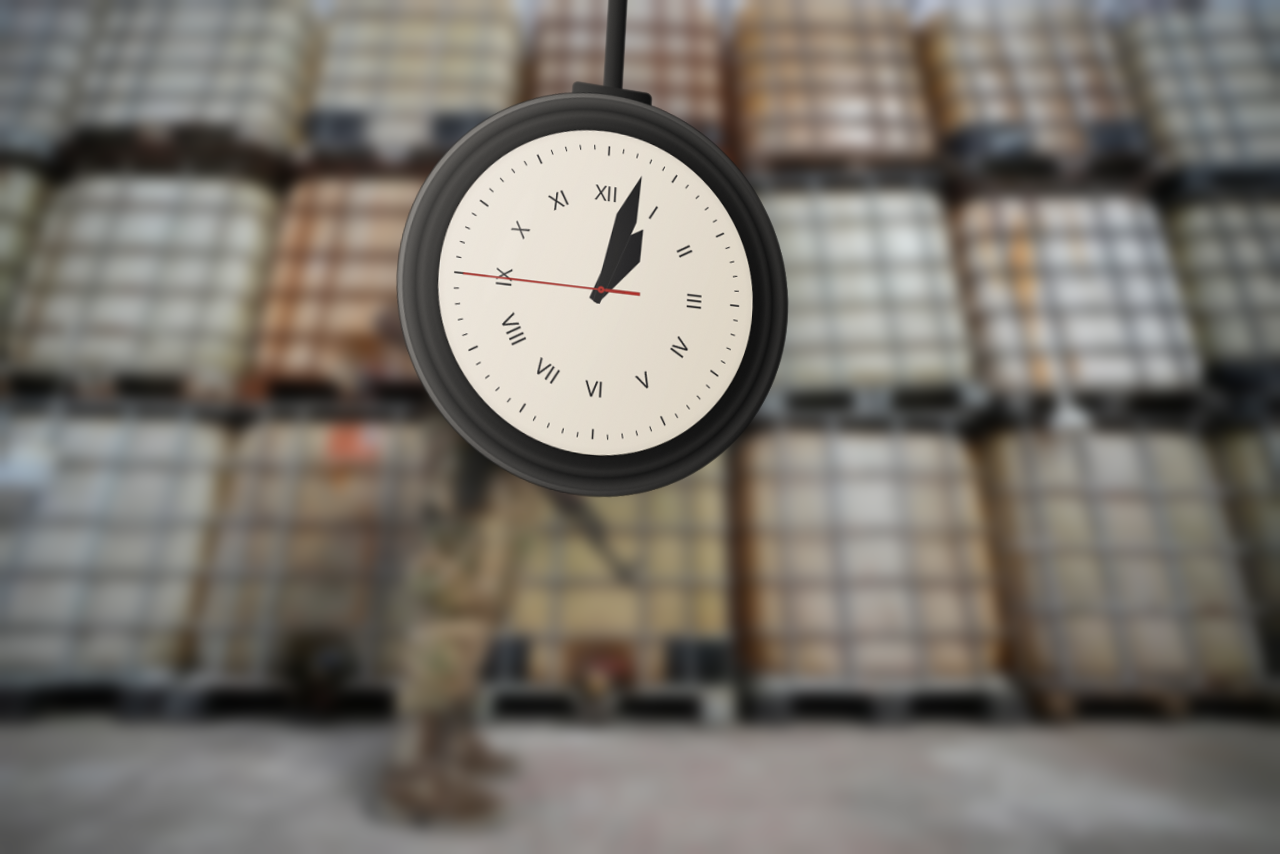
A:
h=1 m=2 s=45
